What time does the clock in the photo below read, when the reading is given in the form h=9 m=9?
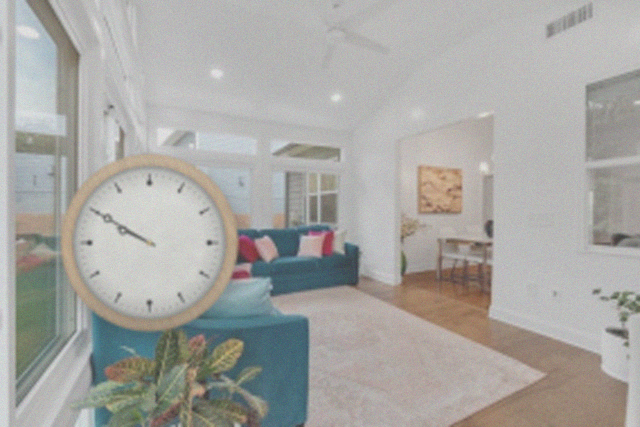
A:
h=9 m=50
